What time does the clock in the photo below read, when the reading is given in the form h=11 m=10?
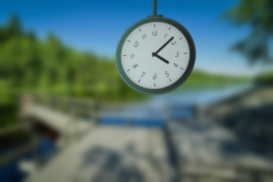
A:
h=4 m=8
